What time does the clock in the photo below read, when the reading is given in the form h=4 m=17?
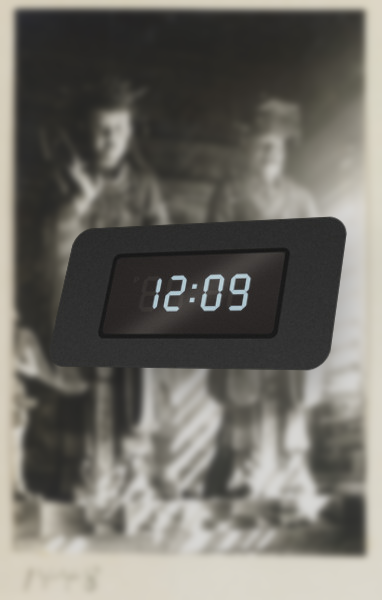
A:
h=12 m=9
